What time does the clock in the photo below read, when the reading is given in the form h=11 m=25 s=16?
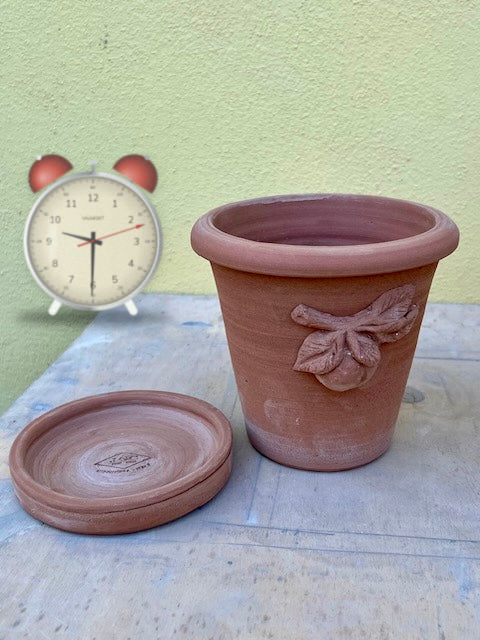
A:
h=9 m=30 s=12
